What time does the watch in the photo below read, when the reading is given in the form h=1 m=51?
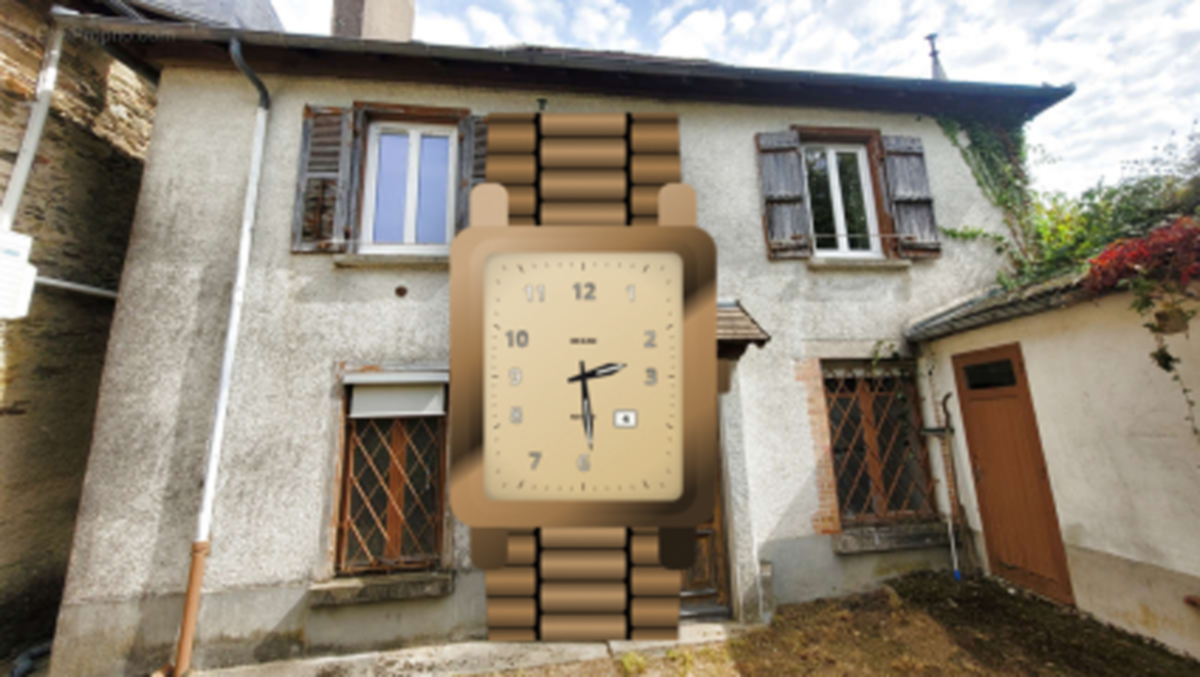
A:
h=2 m=29
